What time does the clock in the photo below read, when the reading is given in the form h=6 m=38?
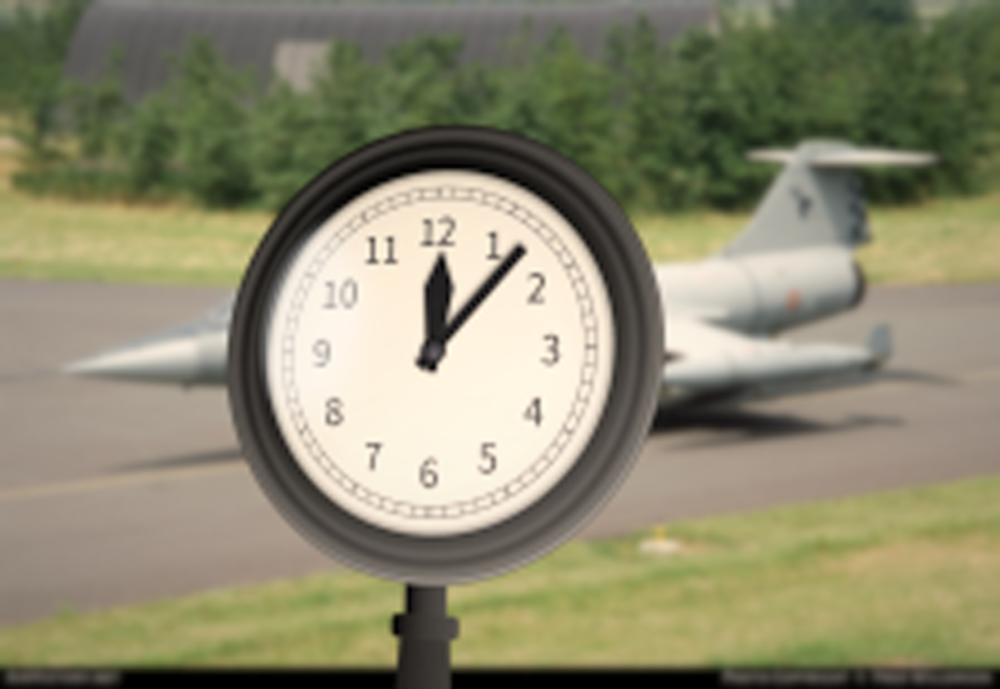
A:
h=12 m=7
